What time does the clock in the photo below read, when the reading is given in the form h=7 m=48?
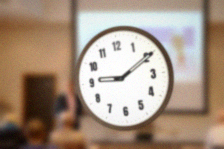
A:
h=9 m=10
